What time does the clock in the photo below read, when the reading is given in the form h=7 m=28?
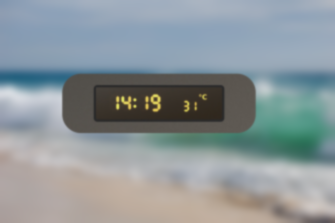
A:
h=14 m=19
